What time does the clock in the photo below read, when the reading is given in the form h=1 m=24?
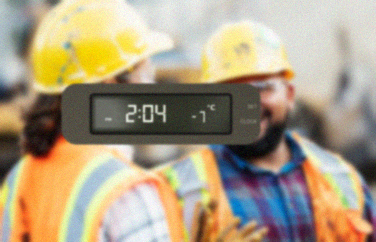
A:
h=2 m=4
